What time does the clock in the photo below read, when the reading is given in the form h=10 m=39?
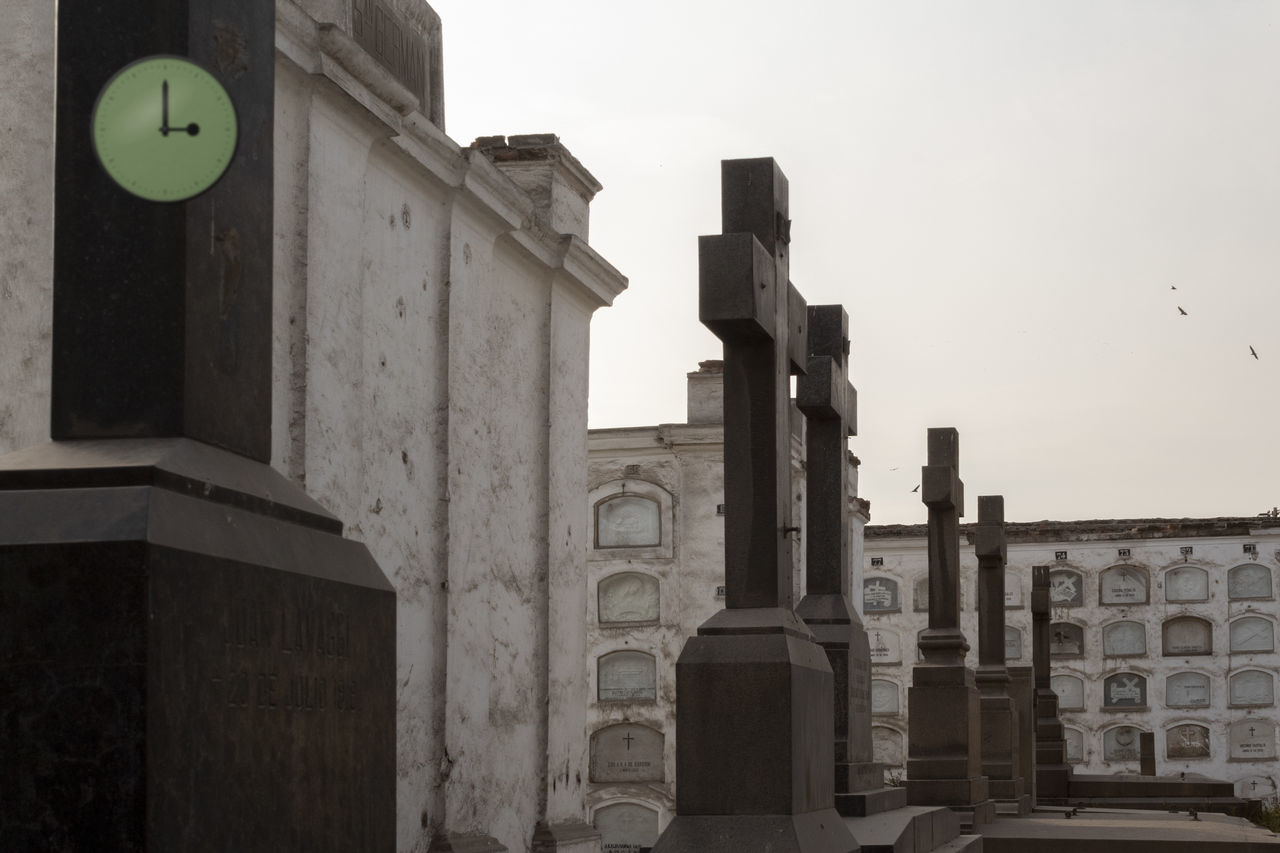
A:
h=3 m=0
